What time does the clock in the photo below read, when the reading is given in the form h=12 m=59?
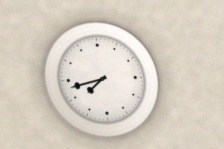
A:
h=7 m=43
